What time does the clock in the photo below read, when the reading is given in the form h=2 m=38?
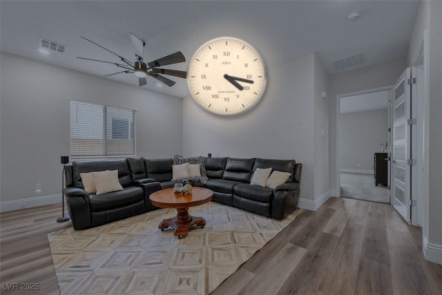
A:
h=4 m=17
